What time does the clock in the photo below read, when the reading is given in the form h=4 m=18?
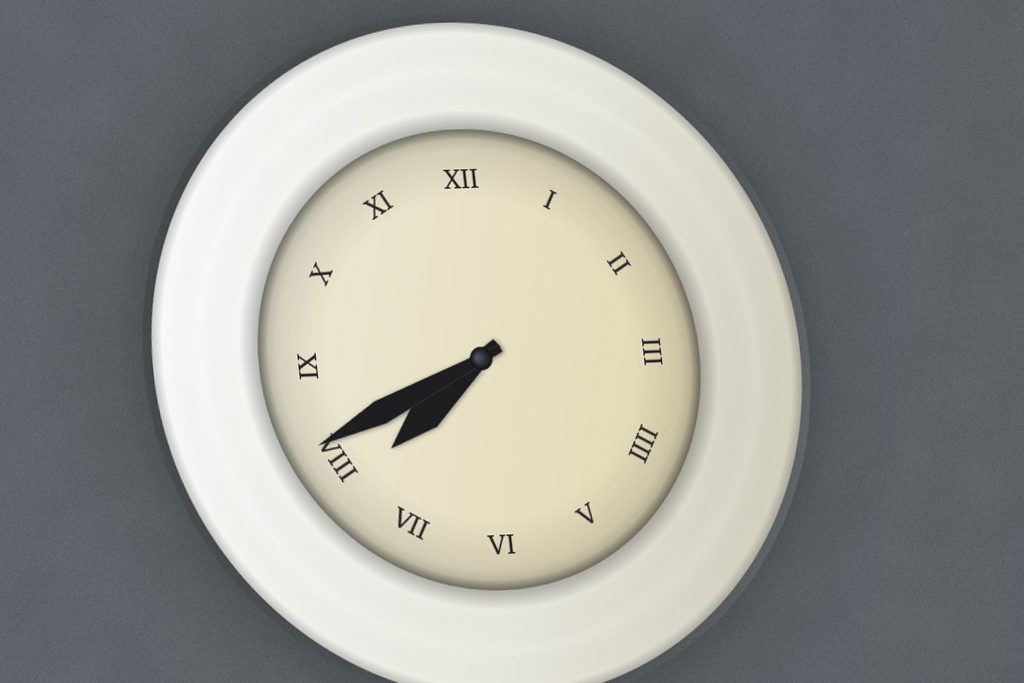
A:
h=7 m=41
